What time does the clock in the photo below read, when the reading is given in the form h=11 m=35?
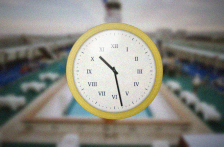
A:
h=10 m=28
